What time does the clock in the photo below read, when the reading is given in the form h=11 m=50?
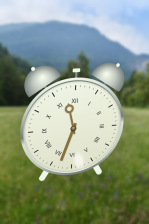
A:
h=11 m=33
